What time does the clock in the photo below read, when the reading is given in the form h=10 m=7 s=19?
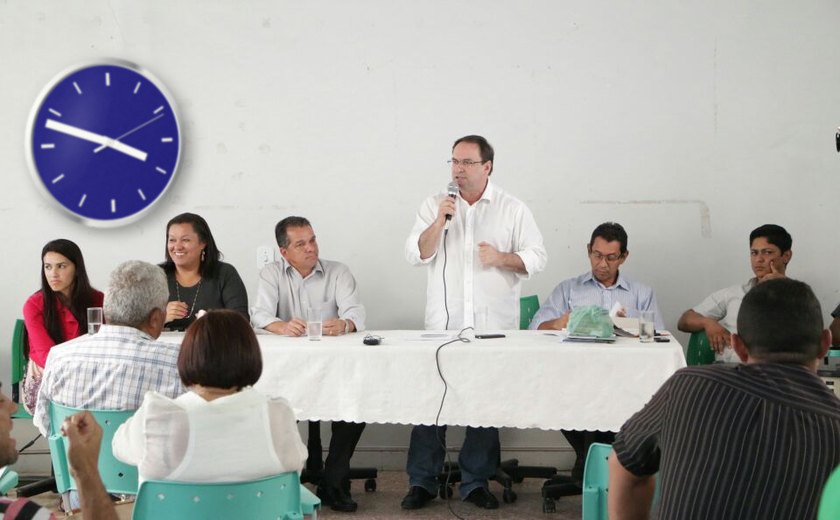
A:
h=3 m=48 s=11
